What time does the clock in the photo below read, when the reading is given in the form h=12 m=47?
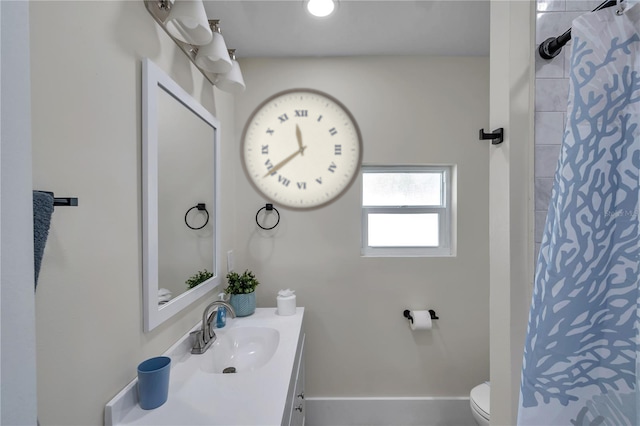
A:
h=11 m=39
